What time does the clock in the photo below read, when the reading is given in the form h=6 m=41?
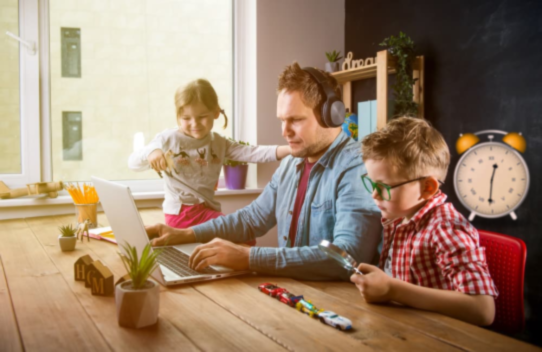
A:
h=12 m=31
